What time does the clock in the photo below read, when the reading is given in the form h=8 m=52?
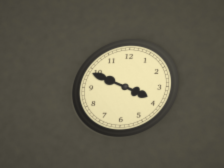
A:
h=3 m=49
